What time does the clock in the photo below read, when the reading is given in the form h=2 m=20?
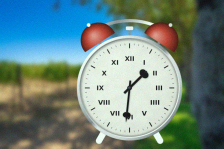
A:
h=1 m=31
